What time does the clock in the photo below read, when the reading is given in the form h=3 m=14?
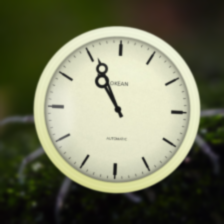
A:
h=10 m=56
